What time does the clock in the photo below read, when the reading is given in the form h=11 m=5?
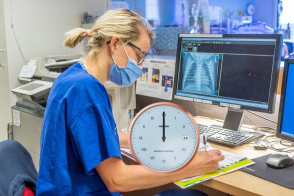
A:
h=12 m=0
